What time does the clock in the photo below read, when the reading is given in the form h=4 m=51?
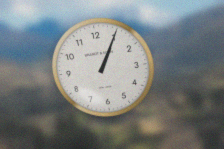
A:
h=1 m=5
